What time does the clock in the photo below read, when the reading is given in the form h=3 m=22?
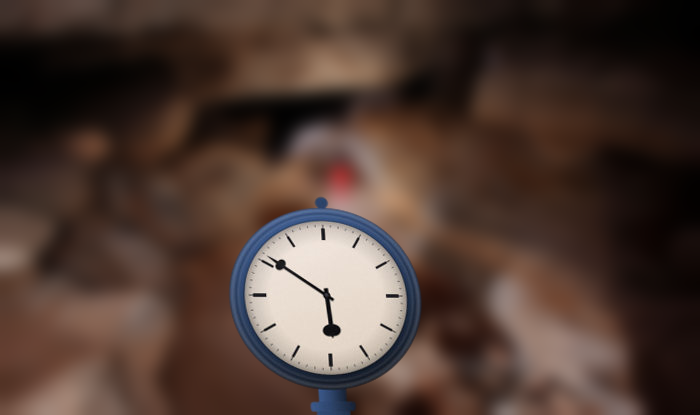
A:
h=5 m=51
